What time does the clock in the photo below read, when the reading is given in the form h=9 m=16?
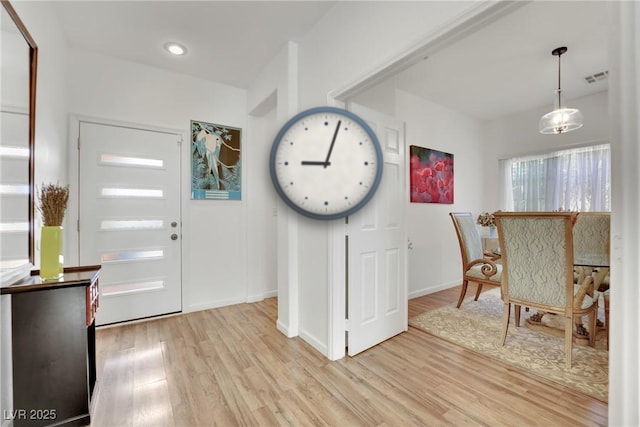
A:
h=9 m=3
